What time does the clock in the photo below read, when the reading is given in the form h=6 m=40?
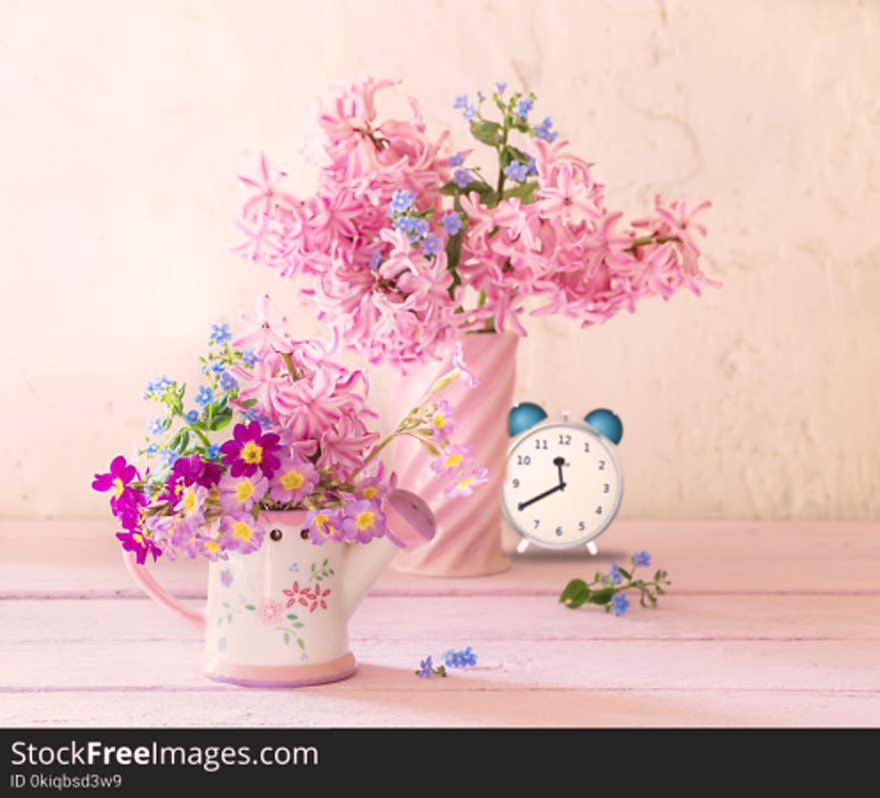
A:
h=11 m=40
